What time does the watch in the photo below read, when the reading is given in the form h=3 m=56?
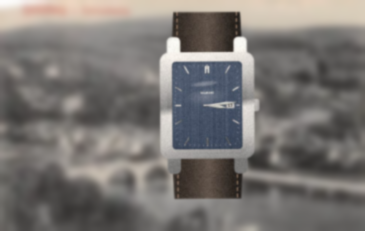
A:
h=3 m=14
